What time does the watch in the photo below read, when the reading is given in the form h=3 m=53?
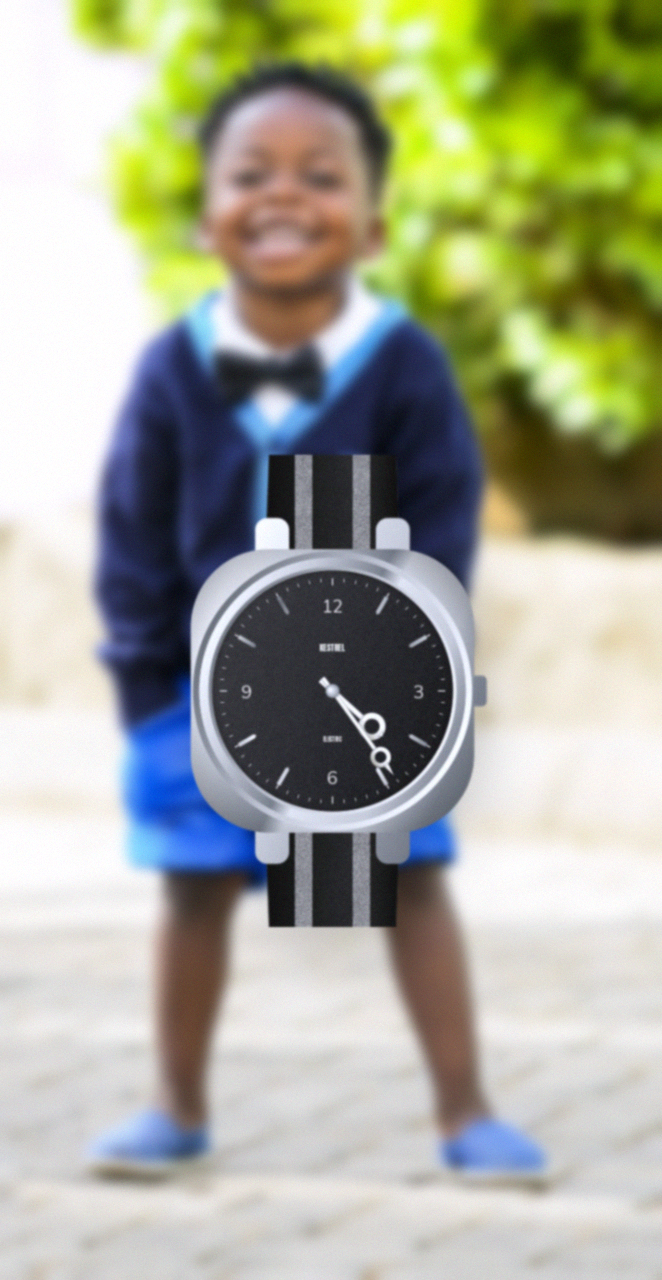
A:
h=4 m=24
